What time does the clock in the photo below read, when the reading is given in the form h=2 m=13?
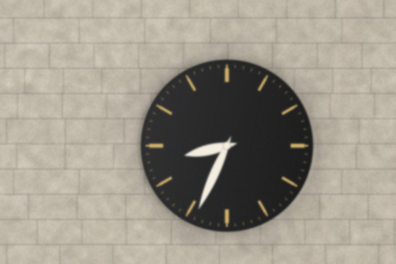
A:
h=8 m=34
